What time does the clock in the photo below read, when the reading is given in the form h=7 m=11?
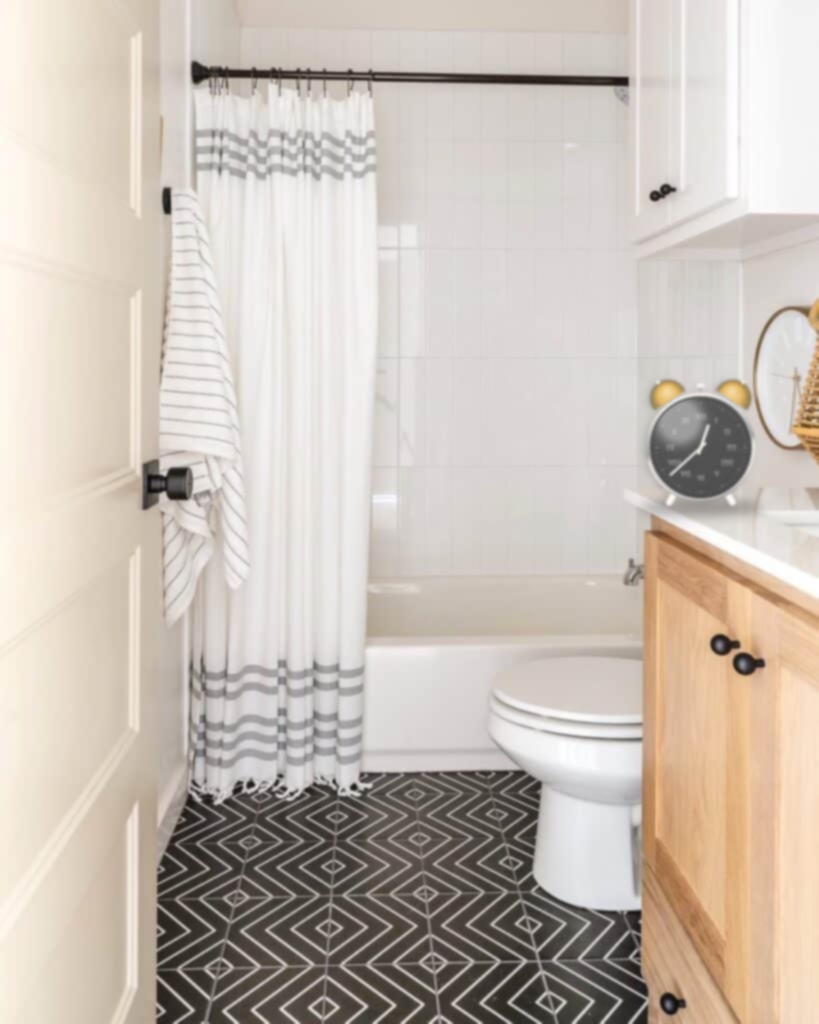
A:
h=12 m=38
